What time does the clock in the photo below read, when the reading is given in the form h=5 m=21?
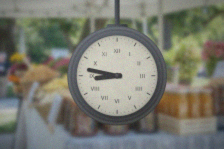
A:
h=8 m=47
